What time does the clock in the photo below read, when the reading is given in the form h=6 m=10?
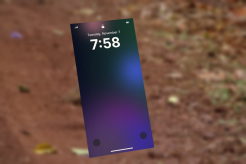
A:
h=7 m=58
